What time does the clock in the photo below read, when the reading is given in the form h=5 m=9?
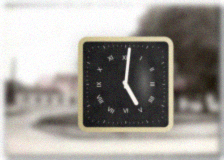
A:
h=5 m=1
